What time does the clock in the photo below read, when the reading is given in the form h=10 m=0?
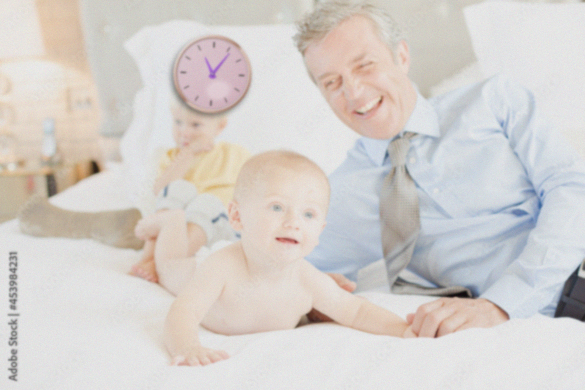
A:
h=11 m=6
